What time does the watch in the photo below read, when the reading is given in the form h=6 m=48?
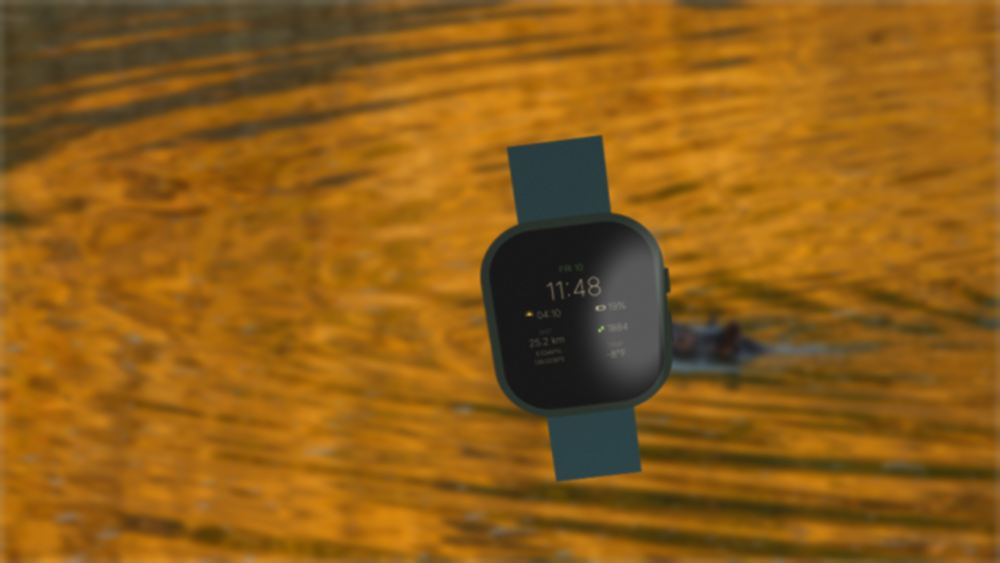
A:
h=11 m=48
